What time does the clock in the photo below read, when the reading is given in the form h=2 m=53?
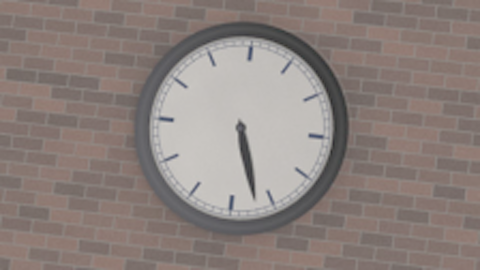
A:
h=5 m=27
